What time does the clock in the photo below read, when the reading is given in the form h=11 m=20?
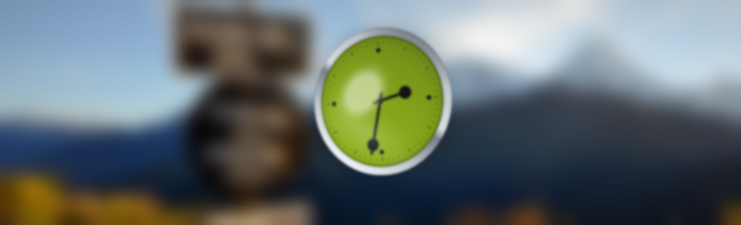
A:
h=2 m=32
